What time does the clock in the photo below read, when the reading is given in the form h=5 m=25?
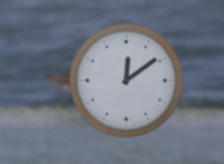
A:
h=12 m=9
